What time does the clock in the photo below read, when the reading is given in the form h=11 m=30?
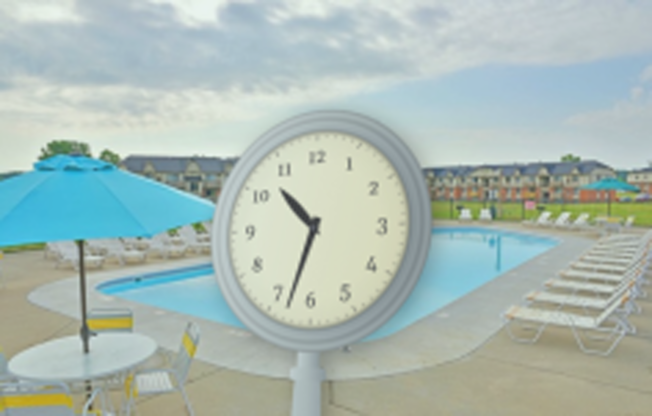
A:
h=10 m=33
